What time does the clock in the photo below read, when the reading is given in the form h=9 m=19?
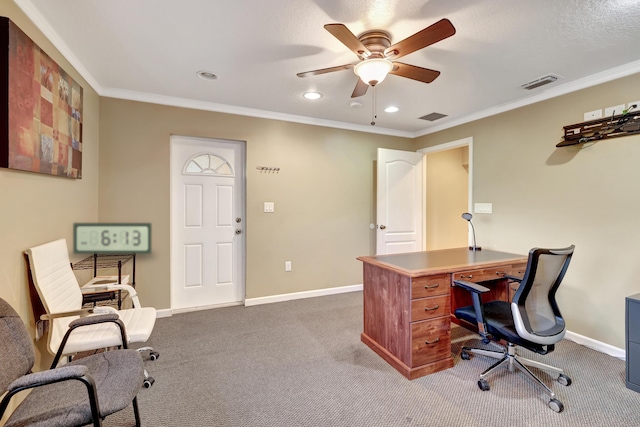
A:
h=6 m=13
